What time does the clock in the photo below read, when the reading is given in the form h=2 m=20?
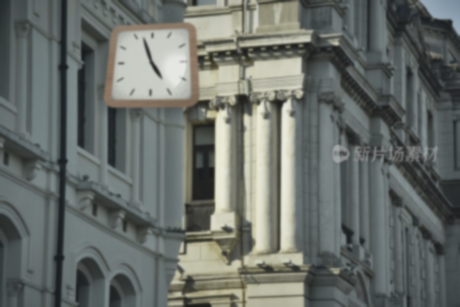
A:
h=4 m=57
